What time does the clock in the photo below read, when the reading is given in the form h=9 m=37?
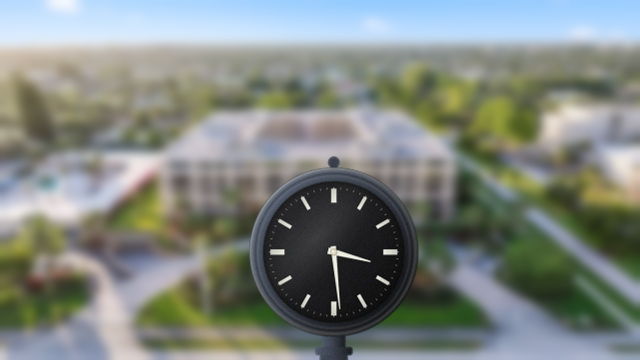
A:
h=3 m=29
